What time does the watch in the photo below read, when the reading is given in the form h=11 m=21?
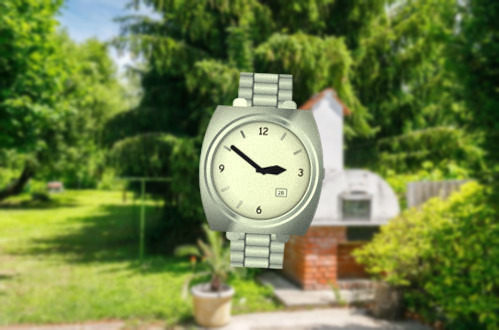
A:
h=2 m=51
